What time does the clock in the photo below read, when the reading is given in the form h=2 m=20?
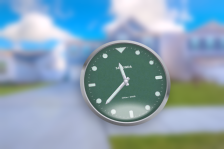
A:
h=11 m=38
